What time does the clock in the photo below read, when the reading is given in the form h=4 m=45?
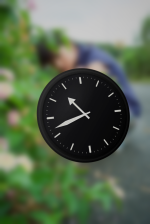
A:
h=10 m=42
